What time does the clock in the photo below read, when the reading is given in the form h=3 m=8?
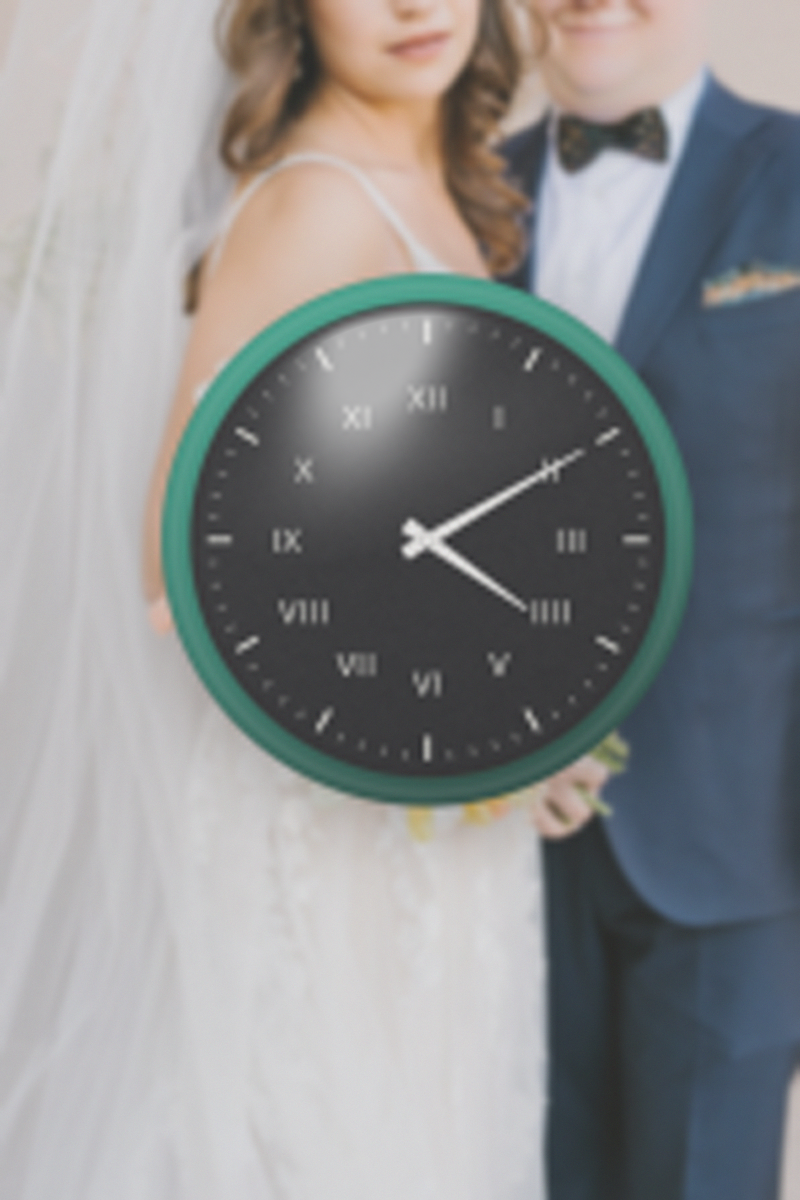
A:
h=4 m=10
